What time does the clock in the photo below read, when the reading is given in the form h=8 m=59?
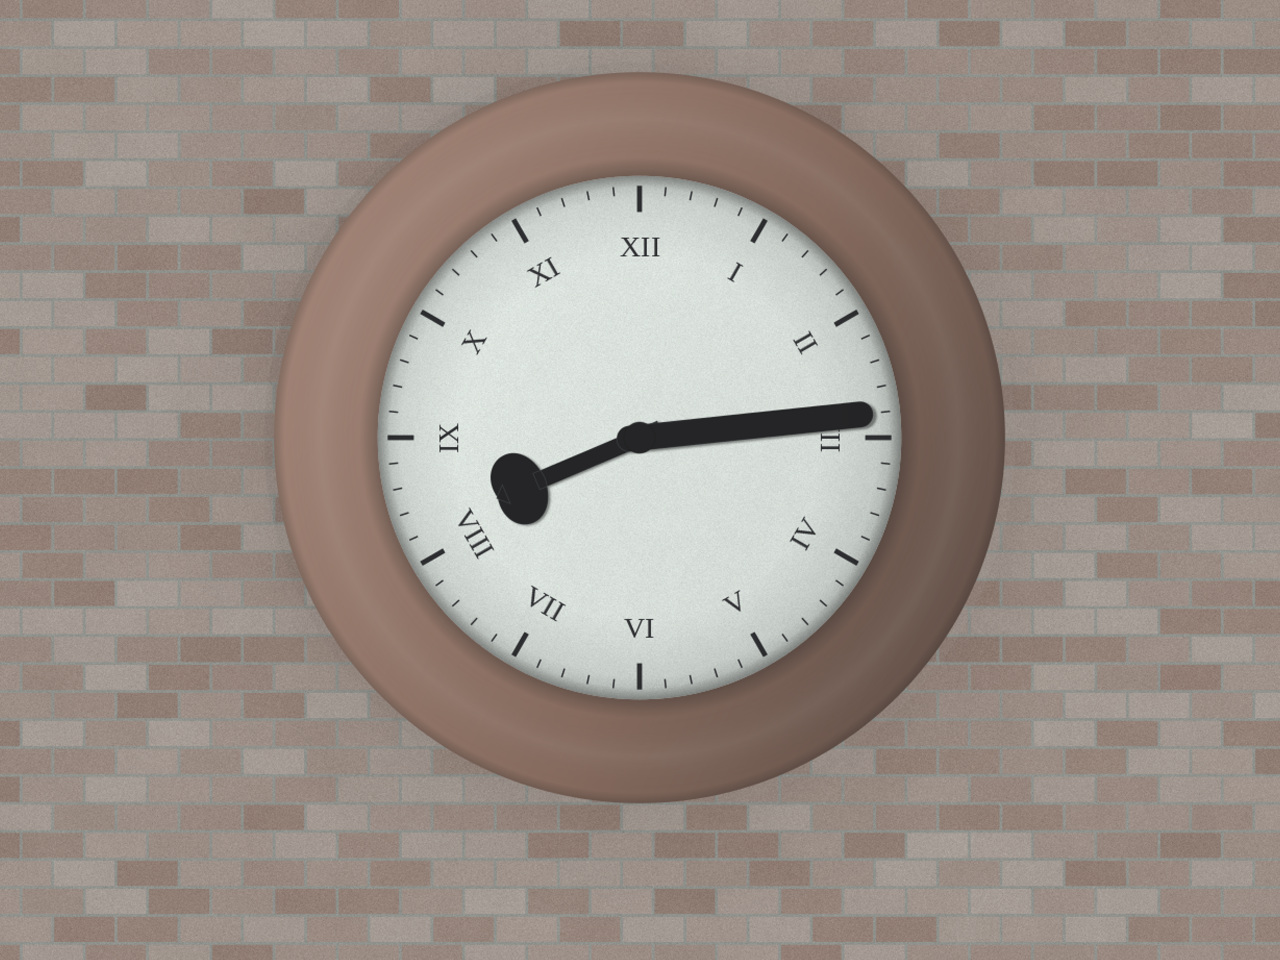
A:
h=8 m=14
